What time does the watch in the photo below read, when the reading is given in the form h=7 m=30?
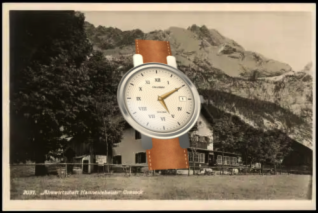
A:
h=5 m=10
